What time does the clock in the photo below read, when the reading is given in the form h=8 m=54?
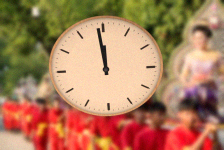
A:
h=11 m=59
